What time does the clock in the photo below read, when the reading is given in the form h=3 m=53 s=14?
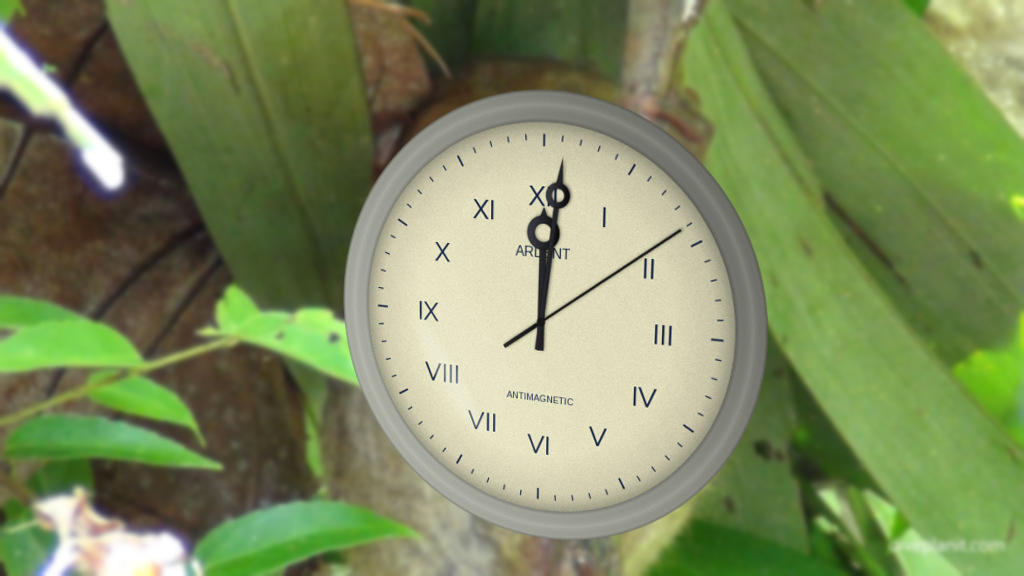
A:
h=12 m=1 s=9
